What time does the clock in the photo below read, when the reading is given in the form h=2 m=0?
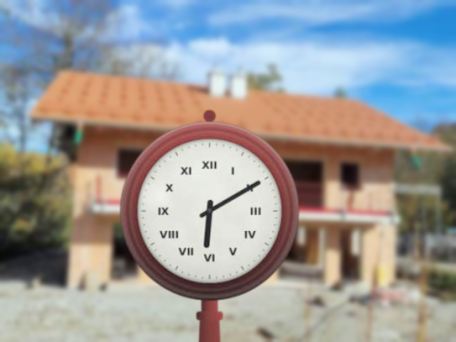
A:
h=6 m=10
